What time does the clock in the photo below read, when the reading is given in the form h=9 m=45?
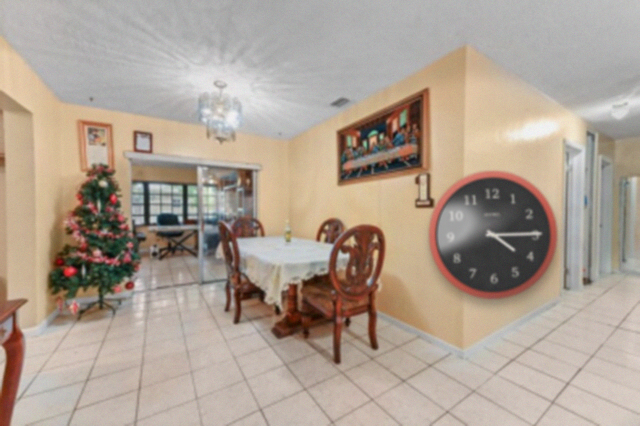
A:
h=4 m=15
